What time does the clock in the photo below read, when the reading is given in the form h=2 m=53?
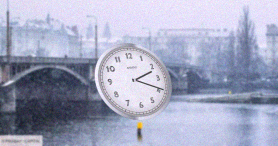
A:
h=2 m=19
